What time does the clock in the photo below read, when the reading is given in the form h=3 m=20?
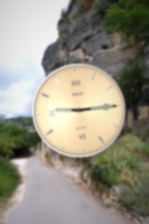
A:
h=9 m=15
